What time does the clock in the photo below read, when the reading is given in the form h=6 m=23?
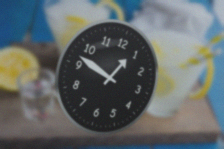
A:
h=12 m=47
